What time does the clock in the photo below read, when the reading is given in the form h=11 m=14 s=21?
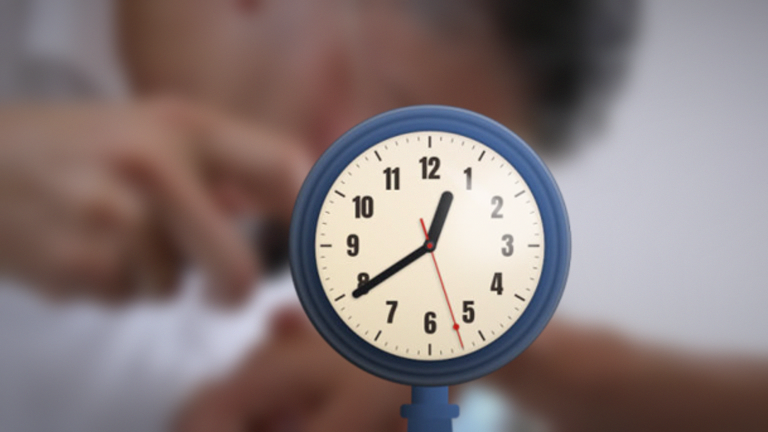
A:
h=12 m=39 s=27
